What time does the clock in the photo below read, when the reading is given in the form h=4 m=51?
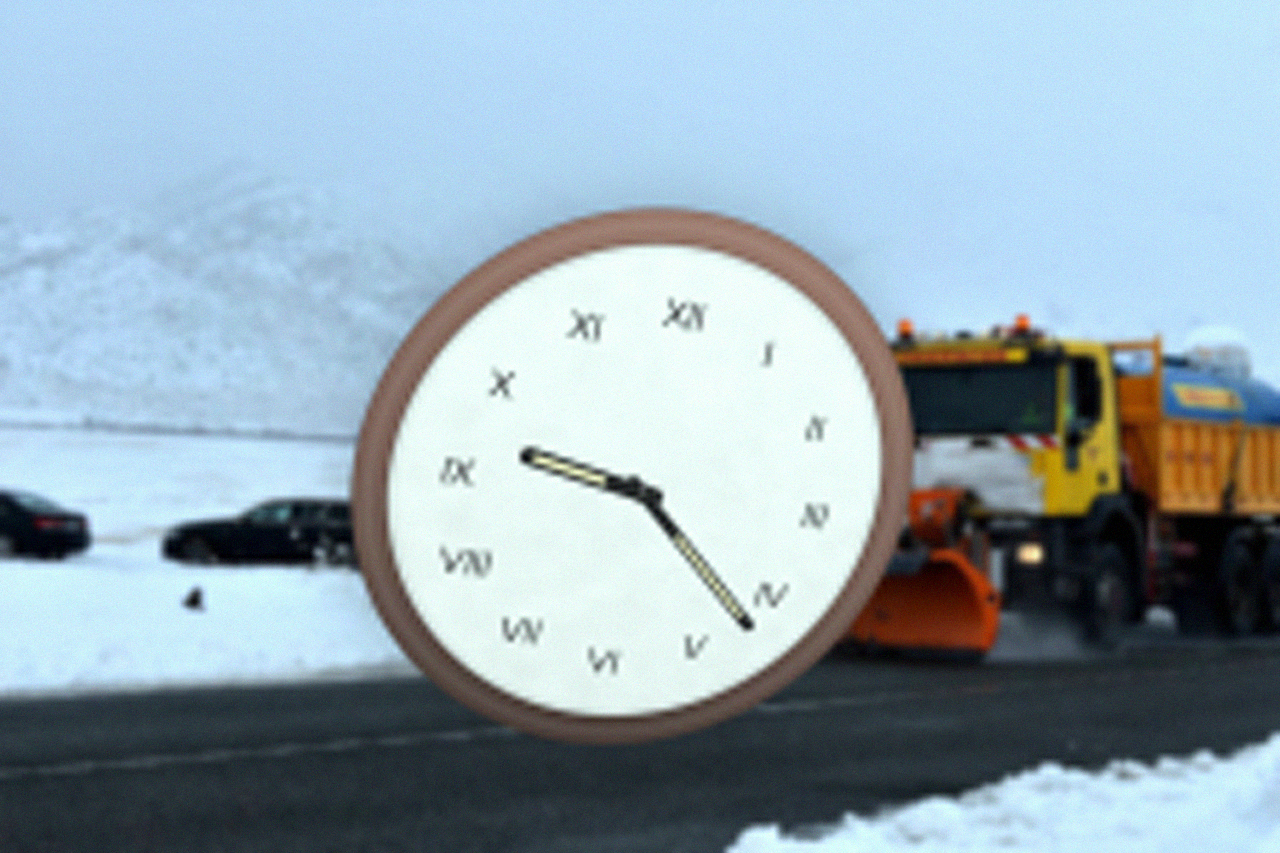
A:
h=9 m=22
